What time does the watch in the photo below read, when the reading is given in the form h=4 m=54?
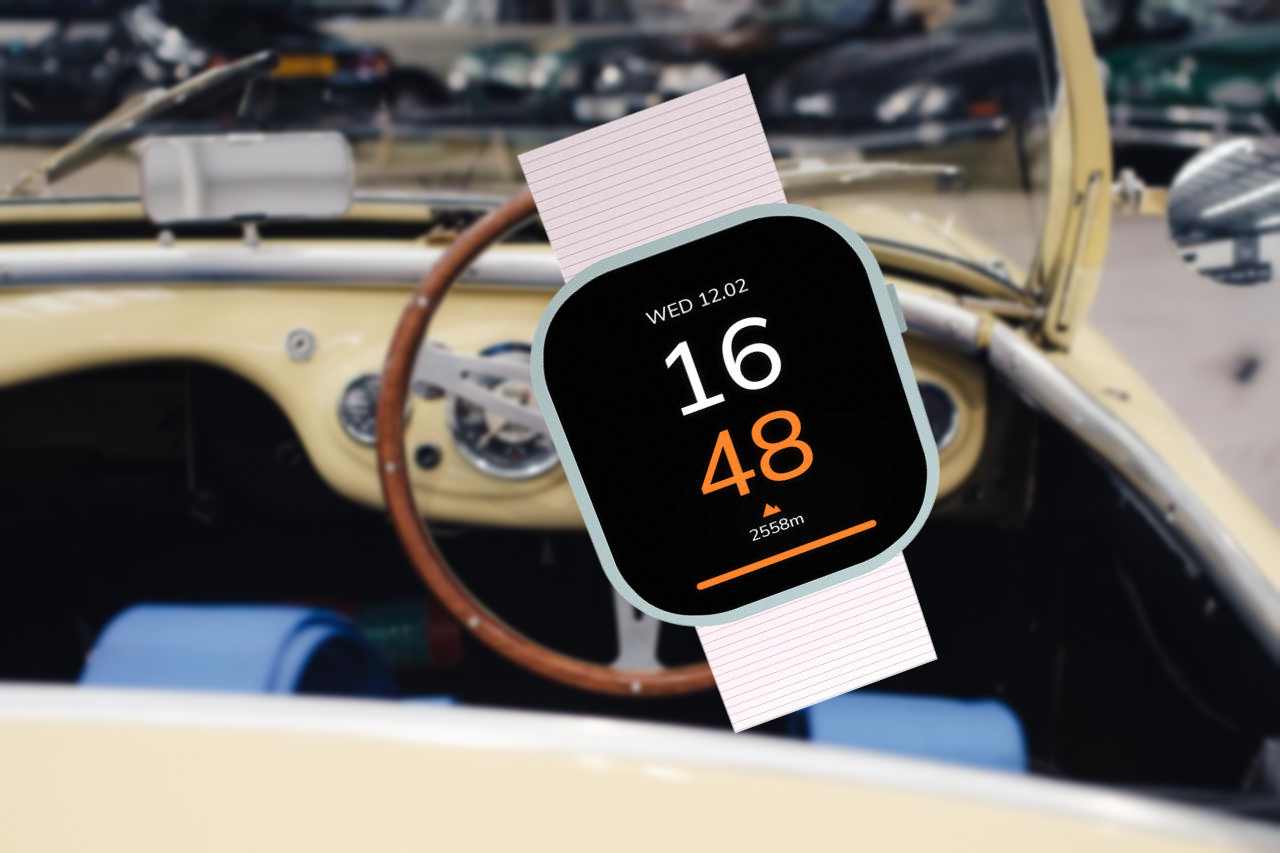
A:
h=16 m=48
